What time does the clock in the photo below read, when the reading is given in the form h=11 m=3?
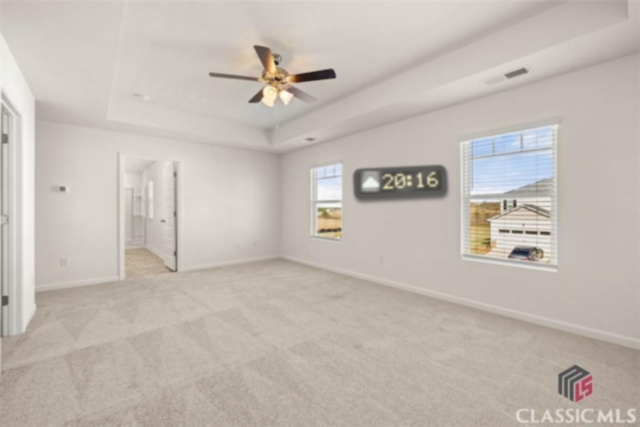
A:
h=20 m=16
